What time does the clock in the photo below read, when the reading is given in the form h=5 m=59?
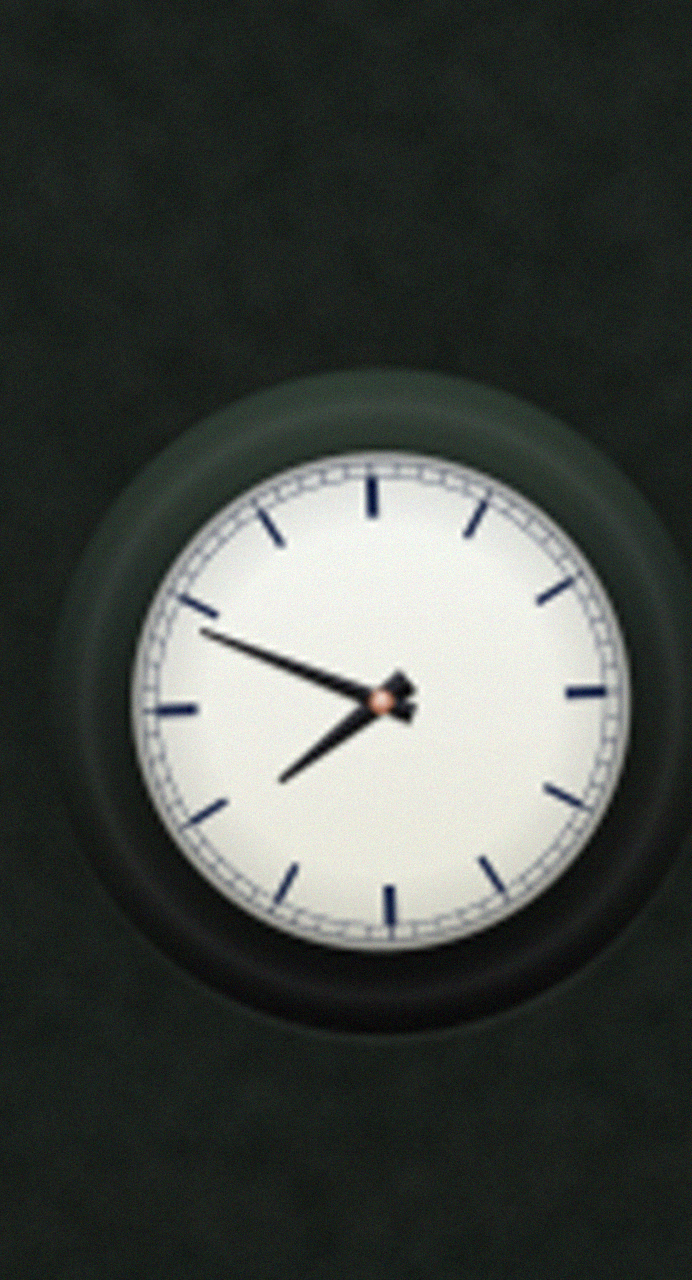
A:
h=7 m=49
